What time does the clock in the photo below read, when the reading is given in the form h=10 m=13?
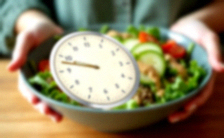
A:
h=9 m=48
